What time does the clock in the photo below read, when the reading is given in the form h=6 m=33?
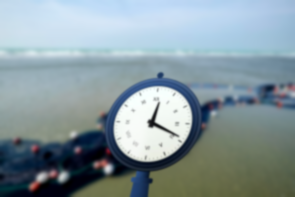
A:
h=12 m=19
